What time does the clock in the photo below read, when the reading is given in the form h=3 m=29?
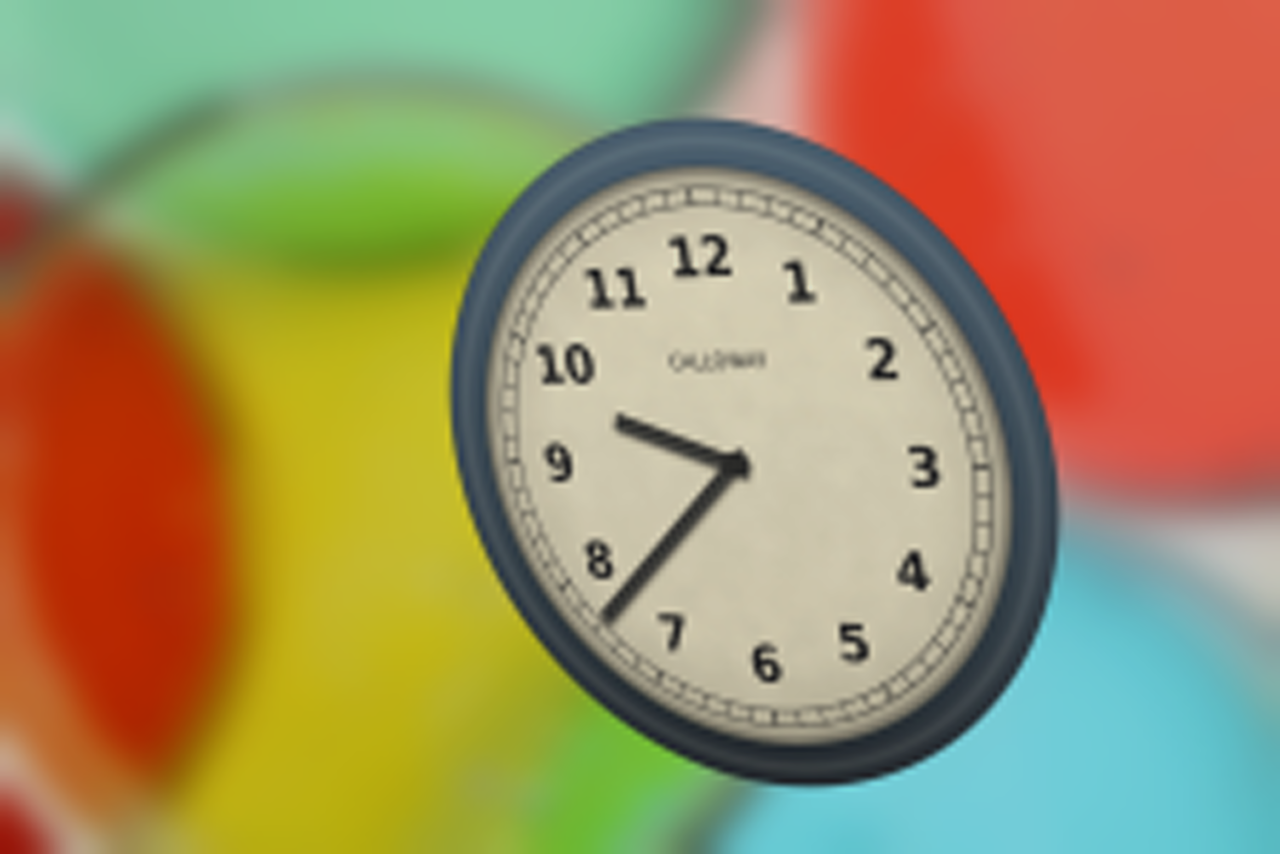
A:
h=9 m=38
